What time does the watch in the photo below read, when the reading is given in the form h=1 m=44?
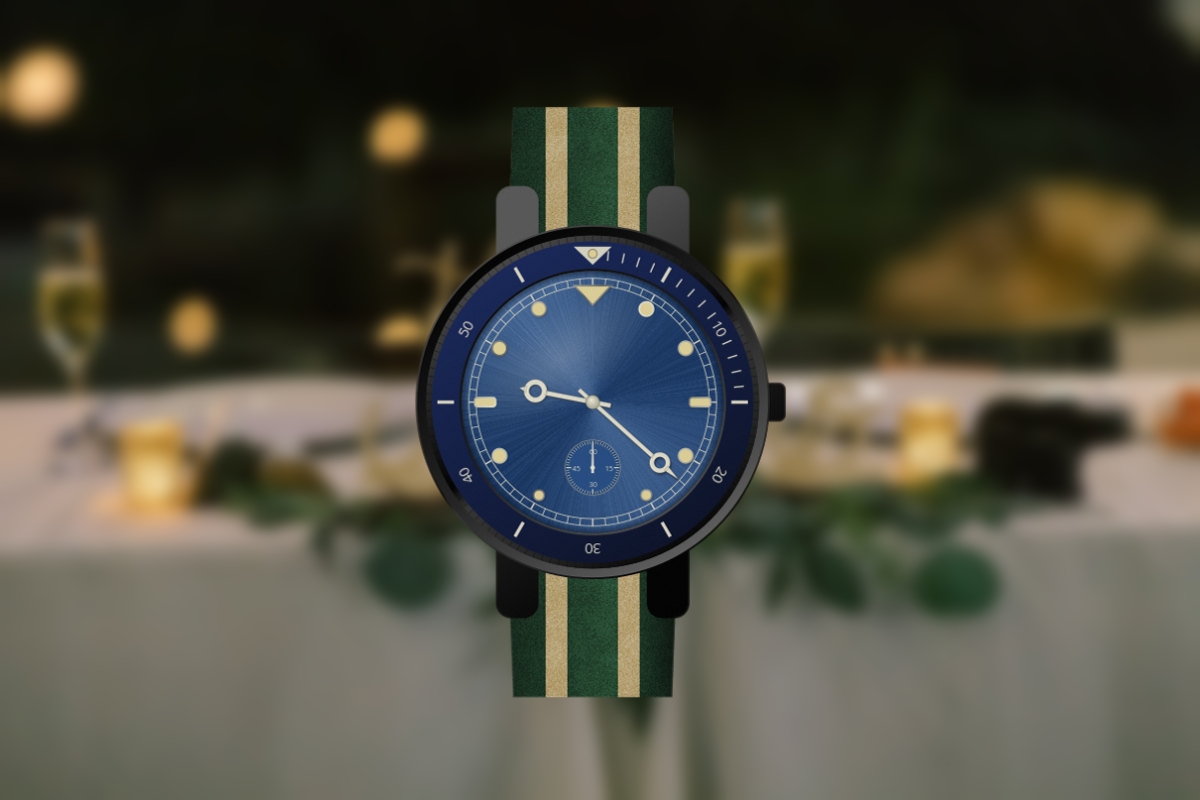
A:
h=9 m=22
